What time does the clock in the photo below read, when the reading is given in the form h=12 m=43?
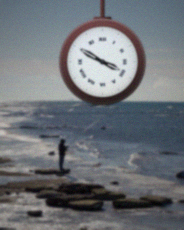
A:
h=3 m=50
